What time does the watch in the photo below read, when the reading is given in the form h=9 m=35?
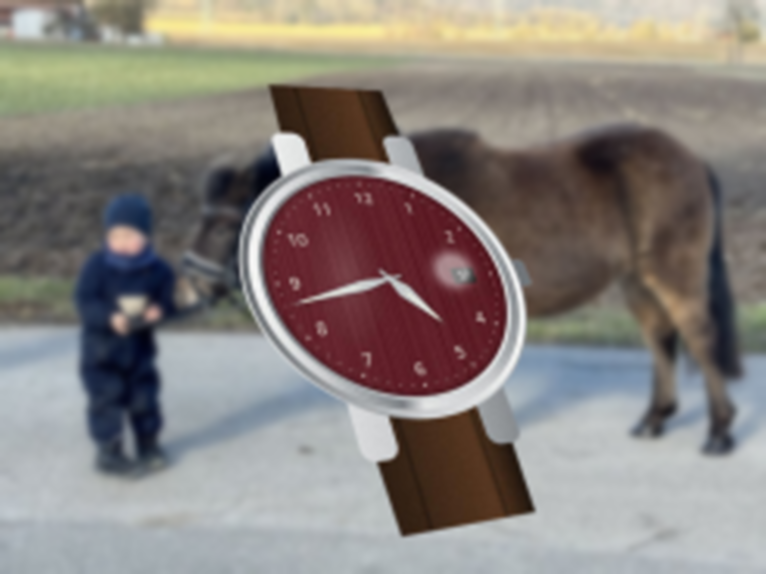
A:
h=4 m=43
